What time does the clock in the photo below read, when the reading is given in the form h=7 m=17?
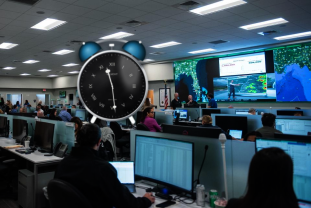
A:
h=11 m=29
